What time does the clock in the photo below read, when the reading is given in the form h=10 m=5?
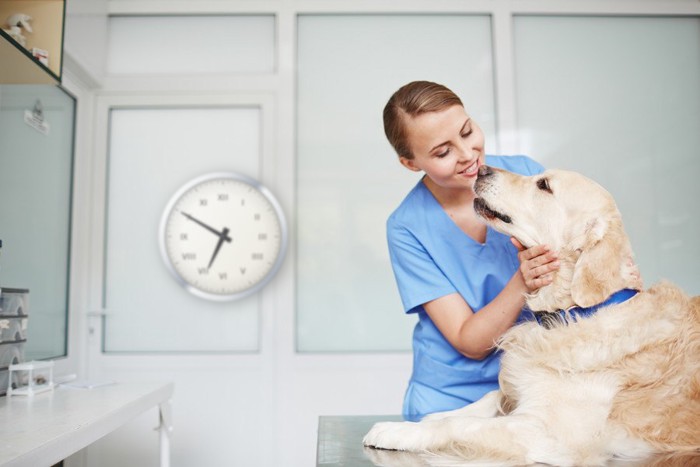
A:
h=6 m=50
